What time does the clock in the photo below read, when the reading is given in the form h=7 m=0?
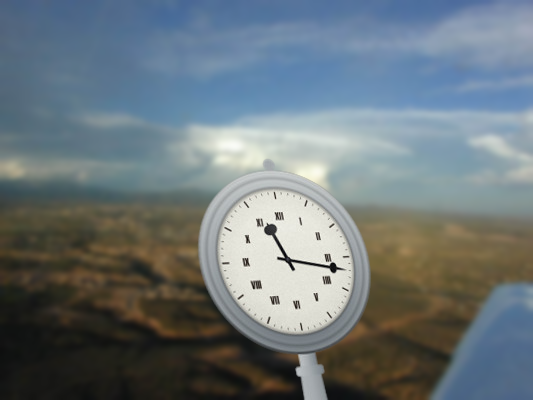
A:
h=11 m=17
